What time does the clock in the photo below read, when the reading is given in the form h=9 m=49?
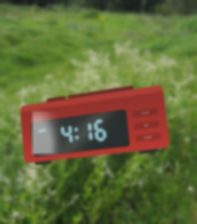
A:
h=4 m=16
